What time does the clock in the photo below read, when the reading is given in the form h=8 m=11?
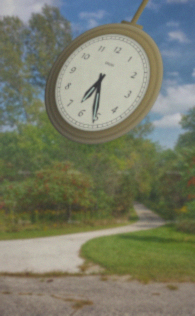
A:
h=6 m=26
